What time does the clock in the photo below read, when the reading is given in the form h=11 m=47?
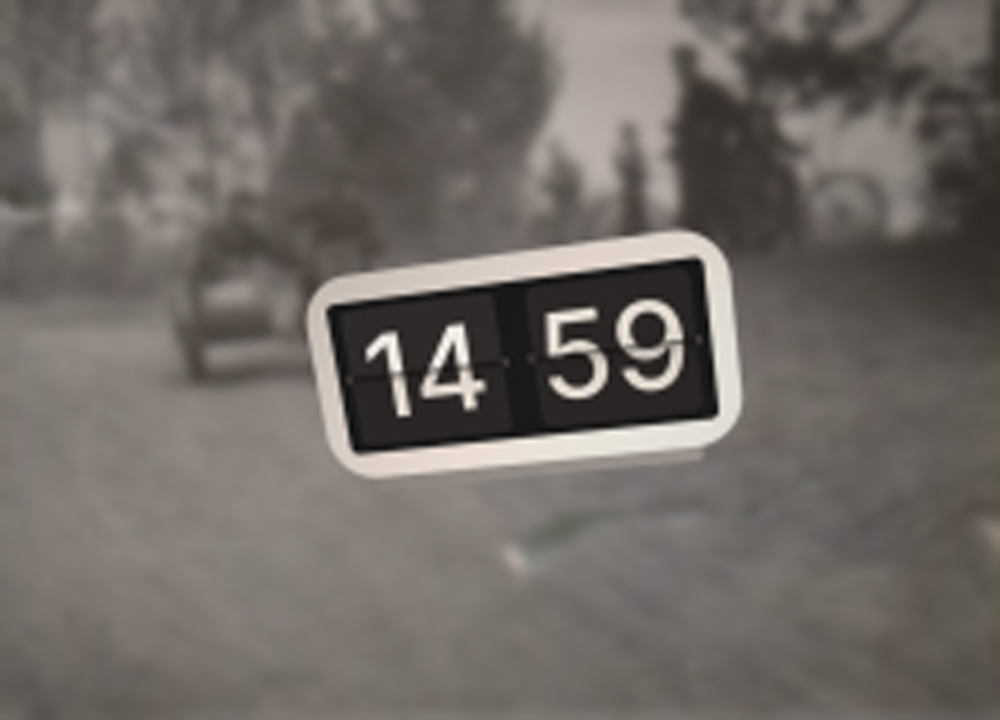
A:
h=14 m=59
